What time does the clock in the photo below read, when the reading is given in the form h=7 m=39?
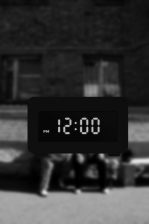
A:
h=12 m=0
